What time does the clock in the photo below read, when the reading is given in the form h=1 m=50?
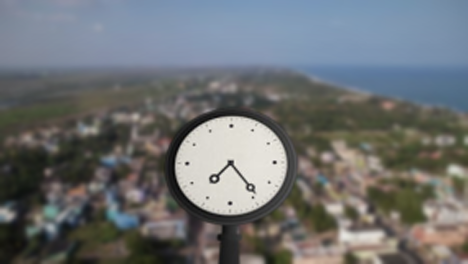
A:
h=7 m=24
